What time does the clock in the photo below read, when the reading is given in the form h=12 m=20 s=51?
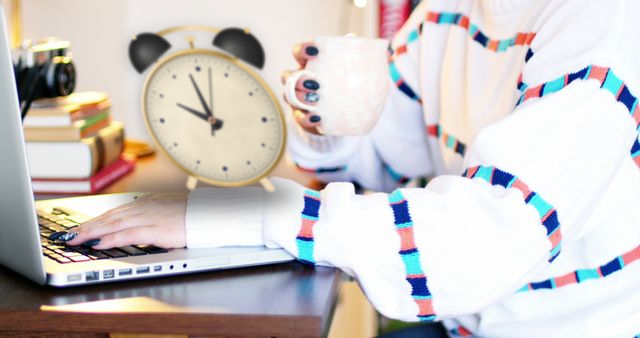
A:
h=9 m=58 s=2
